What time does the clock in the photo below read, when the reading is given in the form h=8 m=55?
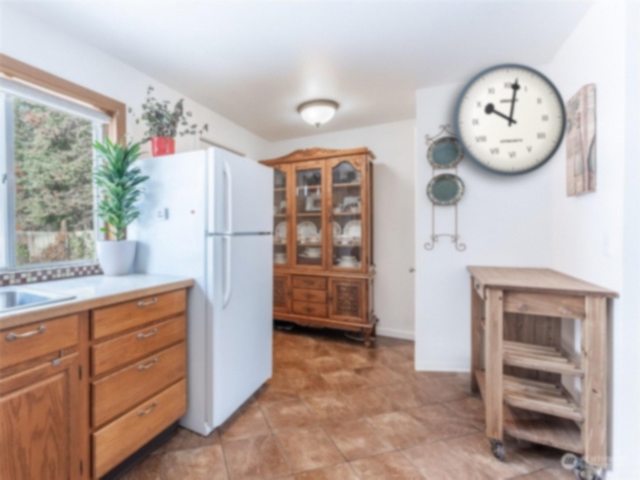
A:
h=10 m=2
